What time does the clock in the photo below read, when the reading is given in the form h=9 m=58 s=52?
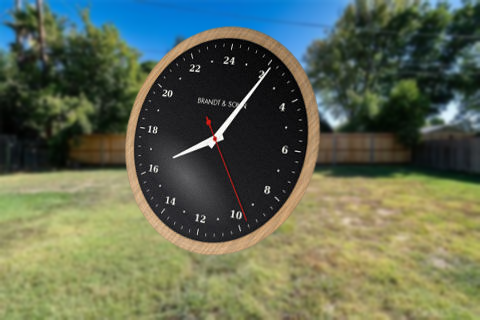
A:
h=16 m=5 s=24
